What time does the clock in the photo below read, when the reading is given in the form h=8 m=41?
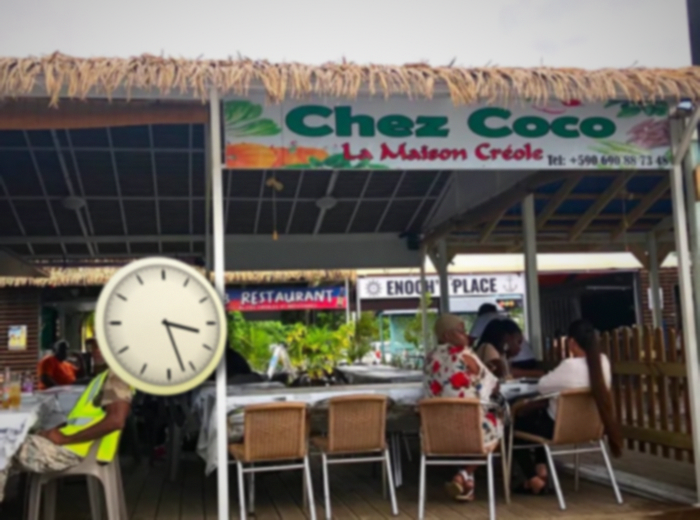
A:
h=3 m=27
